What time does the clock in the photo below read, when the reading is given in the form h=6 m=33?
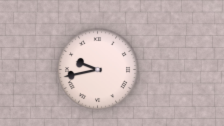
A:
h=9 m=43
